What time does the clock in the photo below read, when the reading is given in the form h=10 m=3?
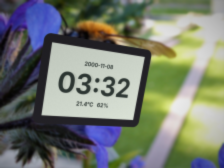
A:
h=3 m=32
